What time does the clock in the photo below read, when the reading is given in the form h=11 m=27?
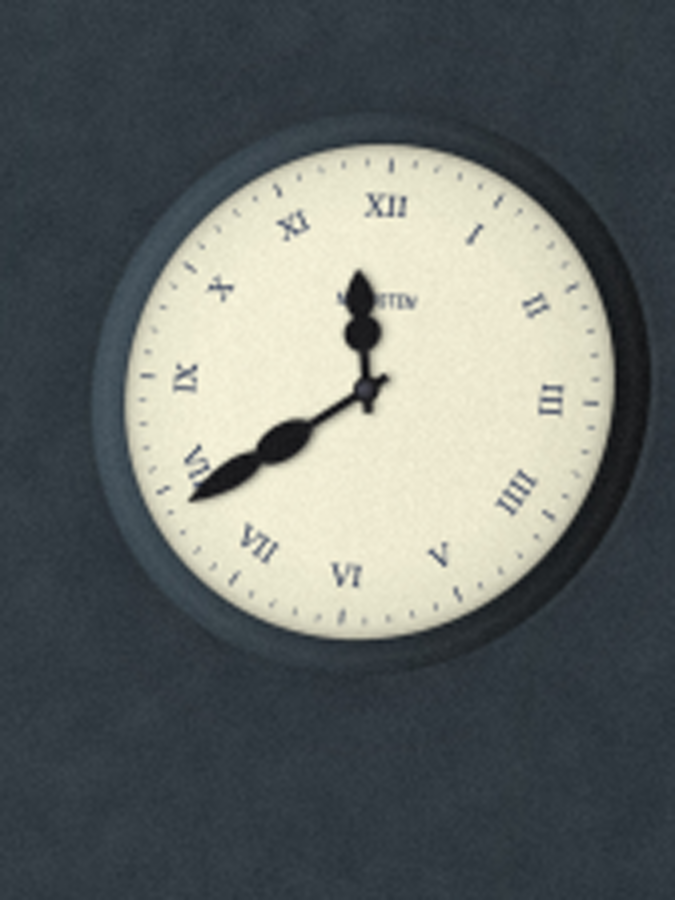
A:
h=11 m=39
